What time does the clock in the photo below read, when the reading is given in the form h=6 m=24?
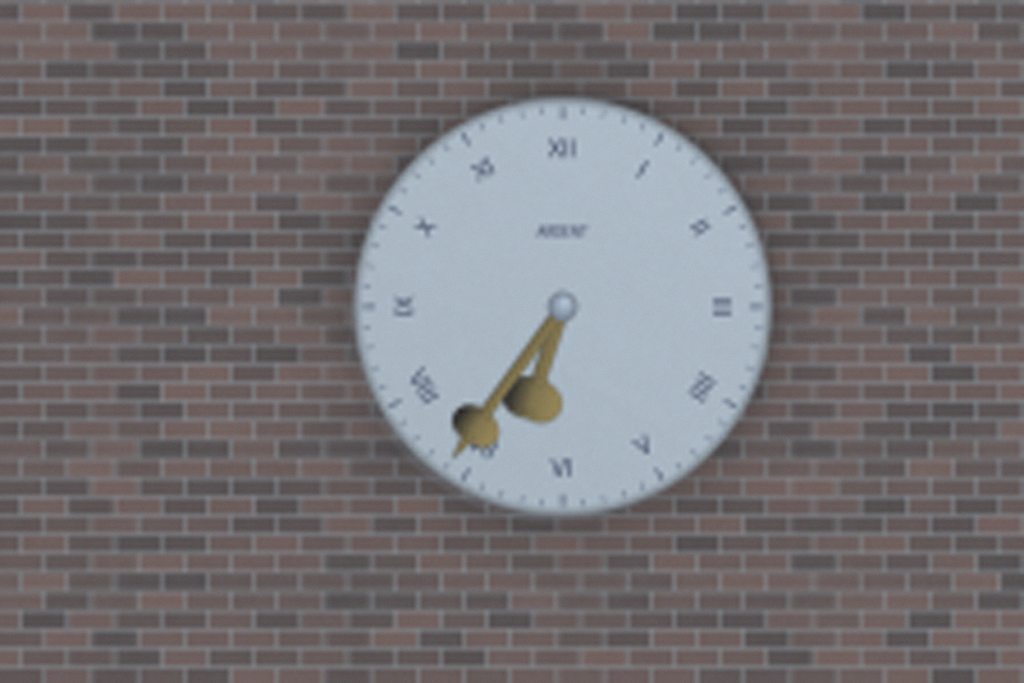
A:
h=6 m=36
